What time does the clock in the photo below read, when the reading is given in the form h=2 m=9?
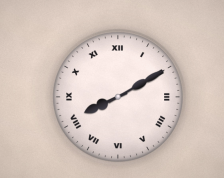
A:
h=8 m=10
